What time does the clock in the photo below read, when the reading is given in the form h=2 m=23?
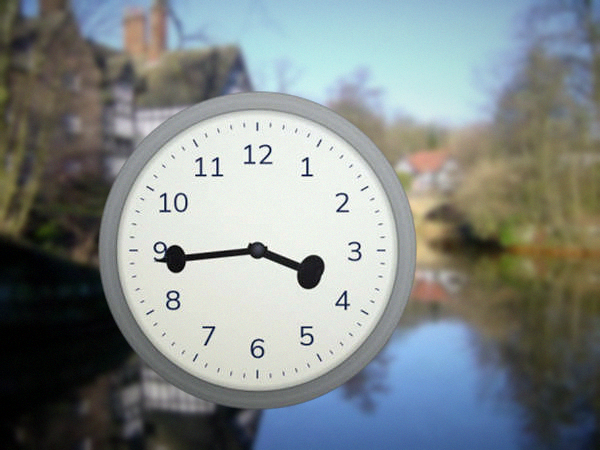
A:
h=3 m=44
